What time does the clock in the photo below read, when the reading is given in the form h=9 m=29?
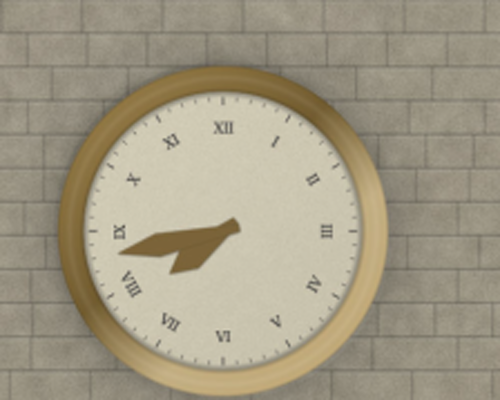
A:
h=7 m=43
